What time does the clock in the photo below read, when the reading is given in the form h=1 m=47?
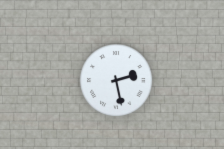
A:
h=2 m=28
